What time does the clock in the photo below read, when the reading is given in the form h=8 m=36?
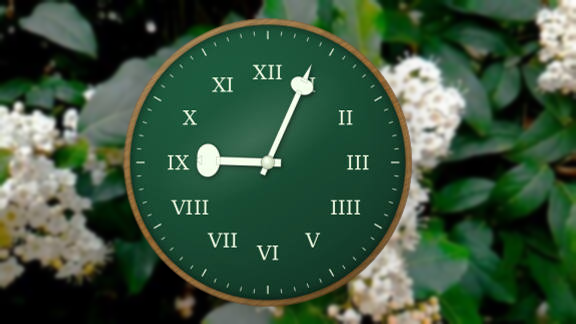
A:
h=9 m=4
